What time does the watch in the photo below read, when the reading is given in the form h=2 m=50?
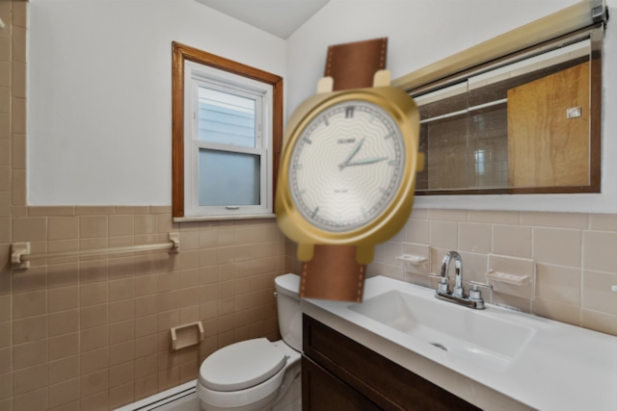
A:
h=1 m=14
